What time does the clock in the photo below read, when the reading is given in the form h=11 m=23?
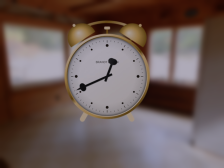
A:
h=12 m=41
